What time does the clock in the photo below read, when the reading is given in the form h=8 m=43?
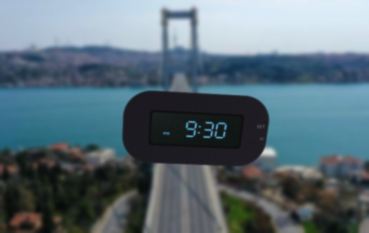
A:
h=9 m=30
